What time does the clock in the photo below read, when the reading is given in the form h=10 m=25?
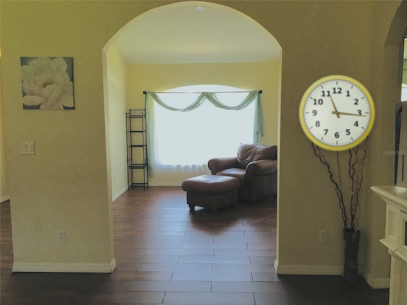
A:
h=11 m=16
